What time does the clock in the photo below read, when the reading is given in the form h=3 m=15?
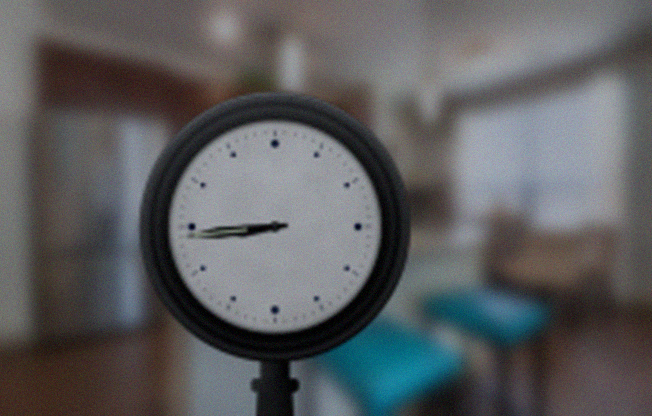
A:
h=8 m=44
